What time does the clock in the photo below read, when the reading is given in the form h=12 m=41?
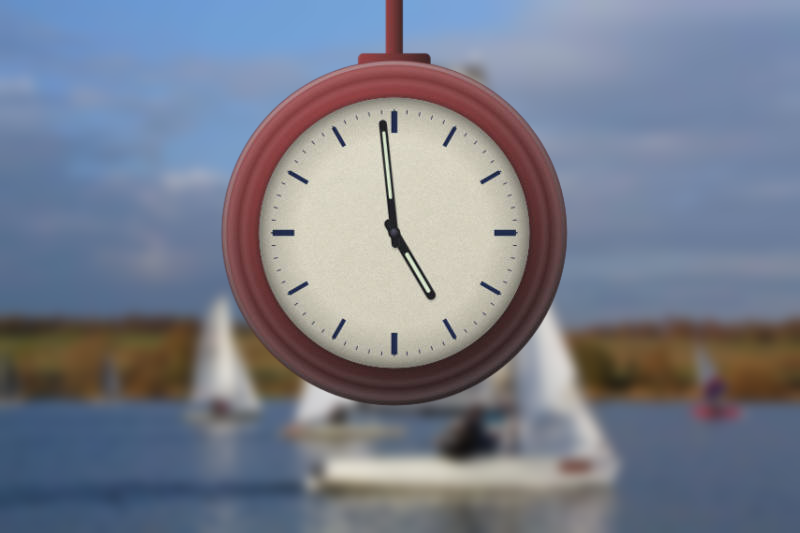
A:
h=4 m=59
